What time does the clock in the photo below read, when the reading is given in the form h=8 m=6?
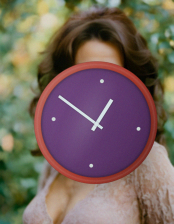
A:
h=12 m=50
